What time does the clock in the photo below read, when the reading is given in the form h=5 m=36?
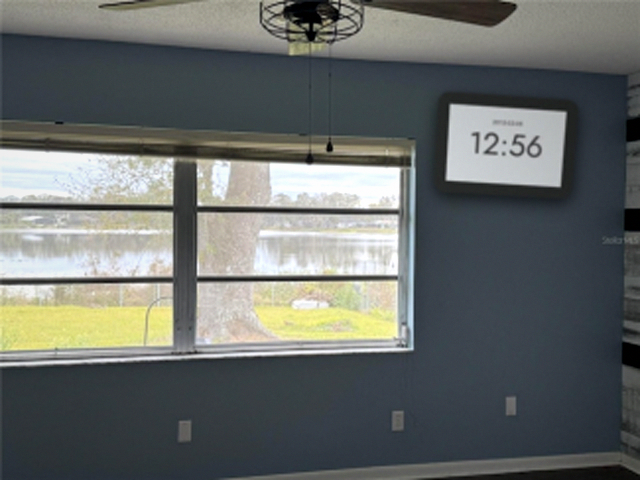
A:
h=12 m=56
